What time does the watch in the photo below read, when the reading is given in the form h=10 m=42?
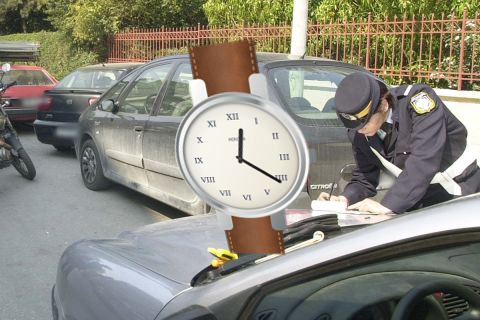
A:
h=12 m=21
